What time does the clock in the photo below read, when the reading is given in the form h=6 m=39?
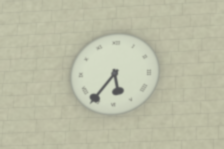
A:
h=5 m=36
